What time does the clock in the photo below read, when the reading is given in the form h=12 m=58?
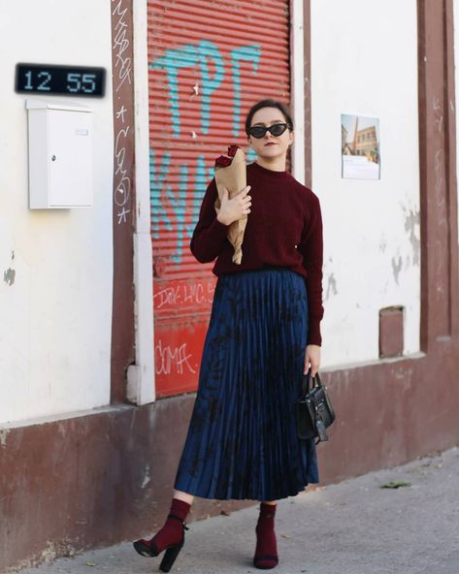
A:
h=12 m=55
